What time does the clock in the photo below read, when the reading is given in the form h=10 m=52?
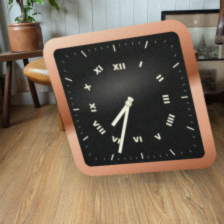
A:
h=7 m=34
